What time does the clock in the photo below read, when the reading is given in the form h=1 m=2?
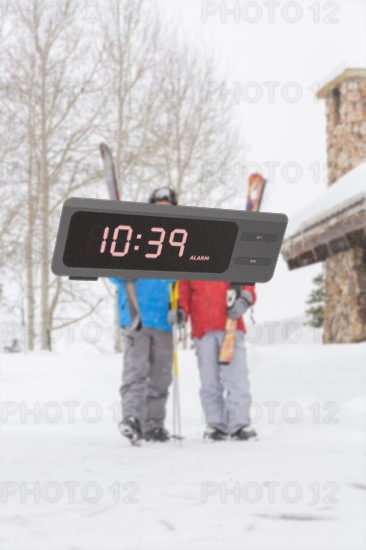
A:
h=10 m=39
